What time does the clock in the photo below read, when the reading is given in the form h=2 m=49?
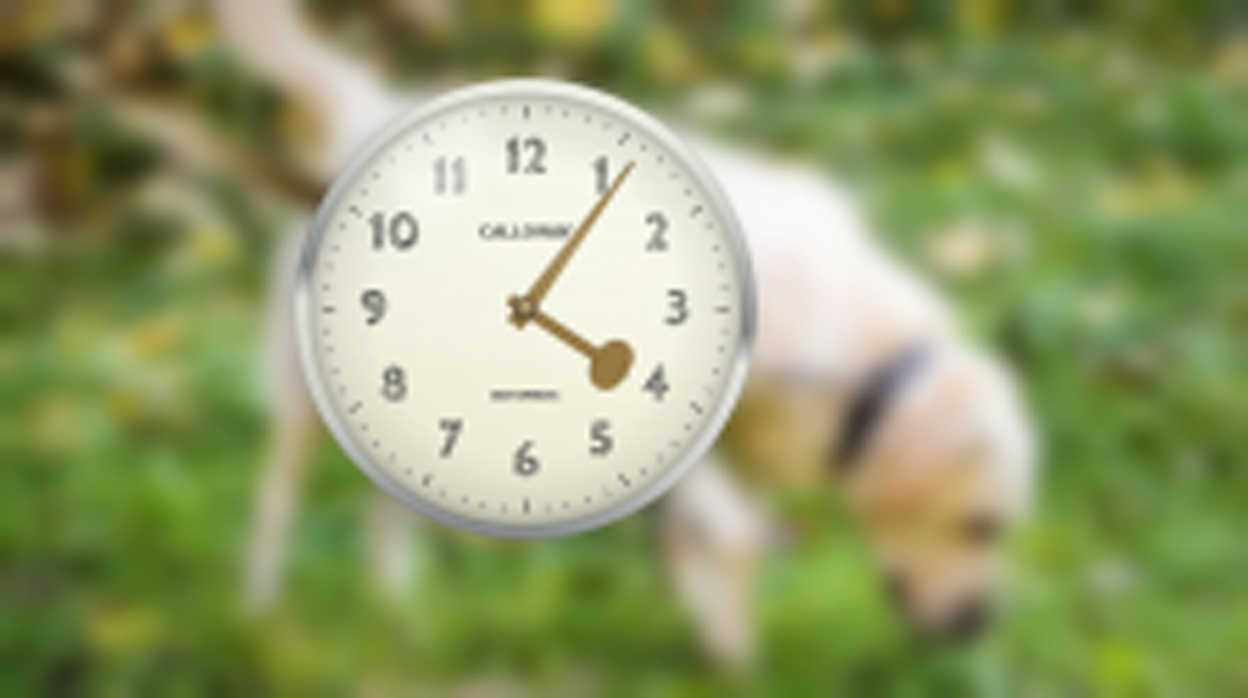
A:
h=4 m=6
